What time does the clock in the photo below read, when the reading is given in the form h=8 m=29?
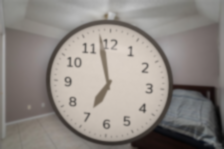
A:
h=6 m=58
